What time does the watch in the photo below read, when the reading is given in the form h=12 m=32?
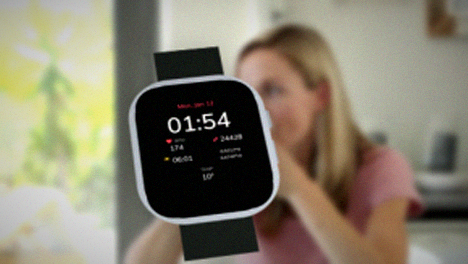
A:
h=1 m=54
